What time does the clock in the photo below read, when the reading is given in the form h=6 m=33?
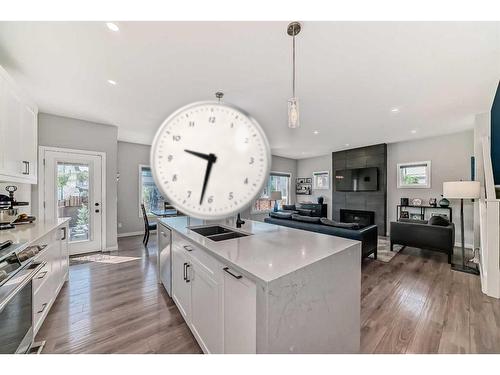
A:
h=9 m=32
